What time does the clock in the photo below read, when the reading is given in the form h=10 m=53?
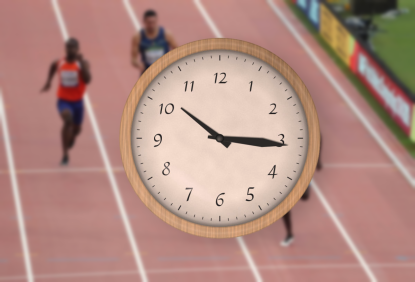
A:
h=10 m=16
